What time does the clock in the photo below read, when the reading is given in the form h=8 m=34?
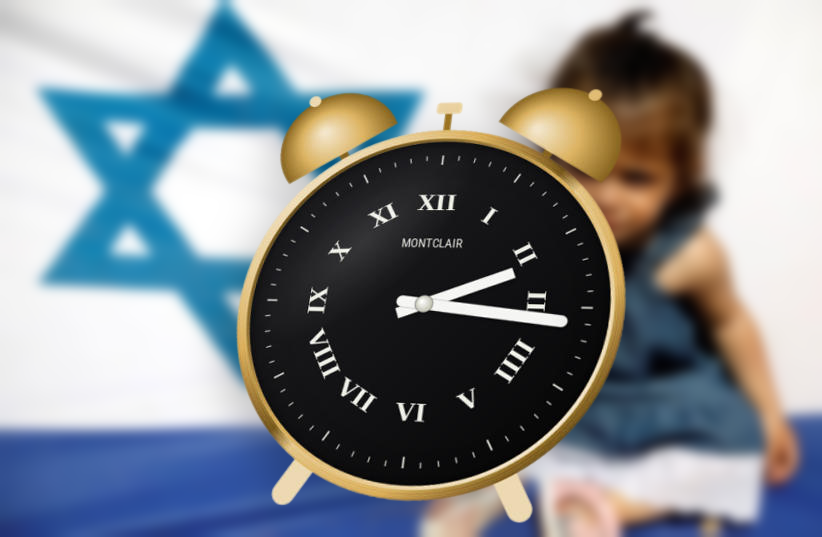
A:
h=2 m=16
